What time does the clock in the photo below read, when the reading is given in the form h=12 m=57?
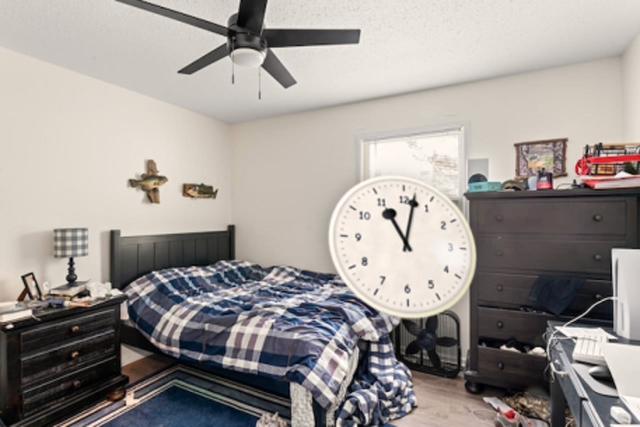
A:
h=11 m=2
